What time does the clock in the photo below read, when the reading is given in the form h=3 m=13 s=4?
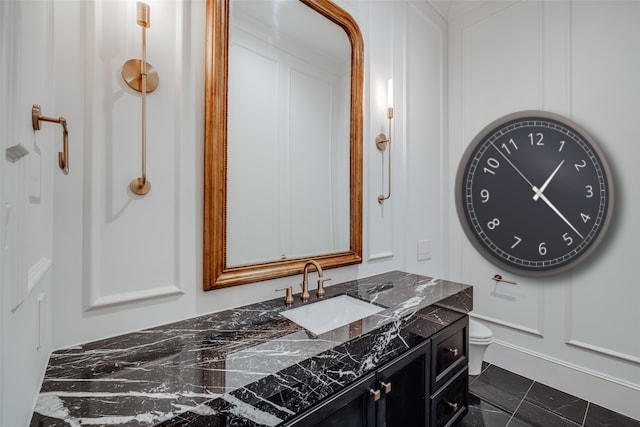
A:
h=1 m=22 s=53
